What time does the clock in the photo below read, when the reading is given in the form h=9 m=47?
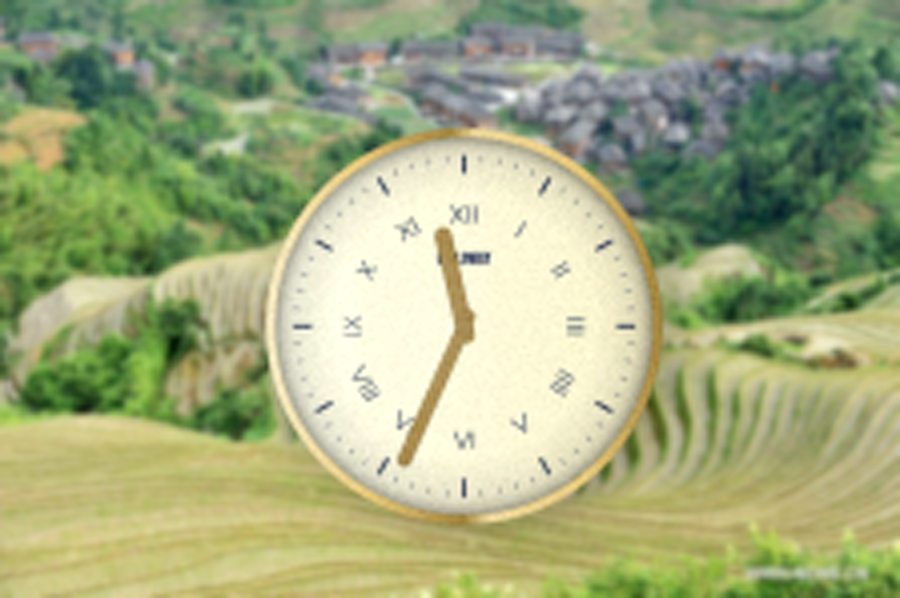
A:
h=11 m=34
